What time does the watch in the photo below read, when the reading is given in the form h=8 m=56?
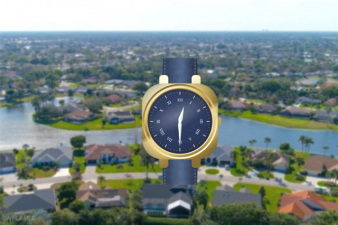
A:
h=12 m=30
